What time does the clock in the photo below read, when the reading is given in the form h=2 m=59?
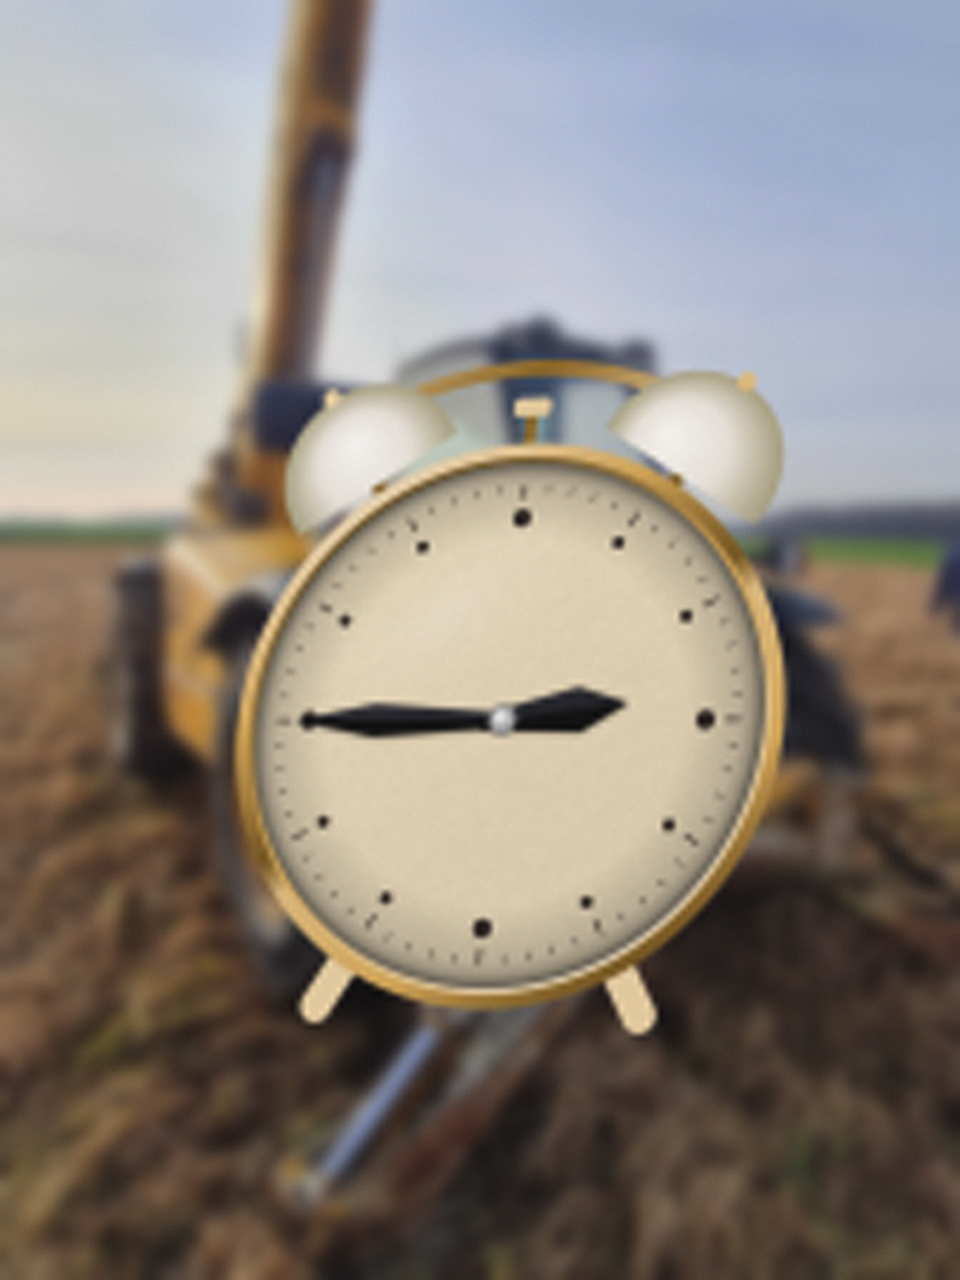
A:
h=2 m=45
